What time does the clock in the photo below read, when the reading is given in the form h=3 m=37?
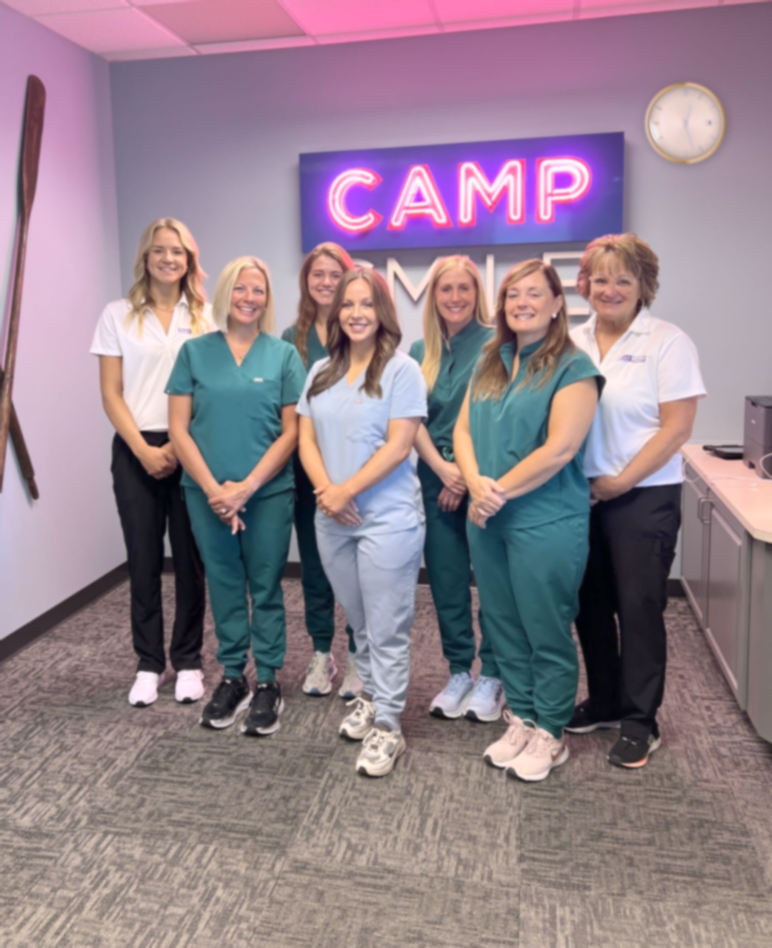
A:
h=12 m=27
